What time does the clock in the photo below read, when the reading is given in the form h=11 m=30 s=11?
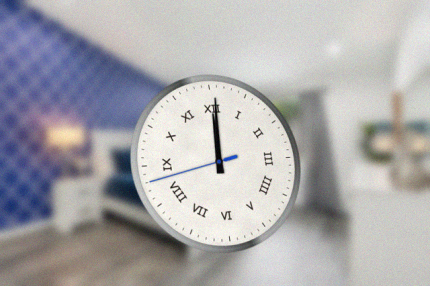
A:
h=12 m=0 s=43
